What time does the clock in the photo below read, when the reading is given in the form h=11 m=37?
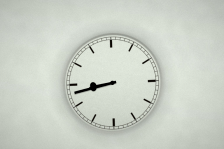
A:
h=8 m=43
